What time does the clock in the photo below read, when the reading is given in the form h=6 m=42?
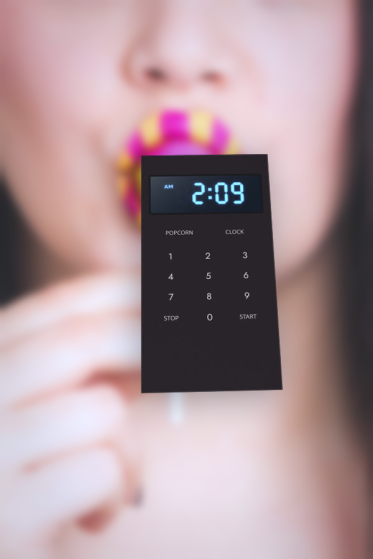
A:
h=2 m=9
